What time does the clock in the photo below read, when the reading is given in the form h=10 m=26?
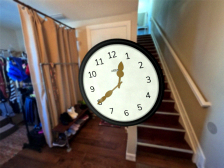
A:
h=12 m=40
